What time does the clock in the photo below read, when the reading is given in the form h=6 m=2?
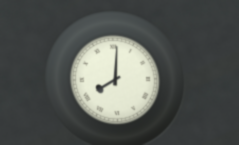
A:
h=8 m=1
